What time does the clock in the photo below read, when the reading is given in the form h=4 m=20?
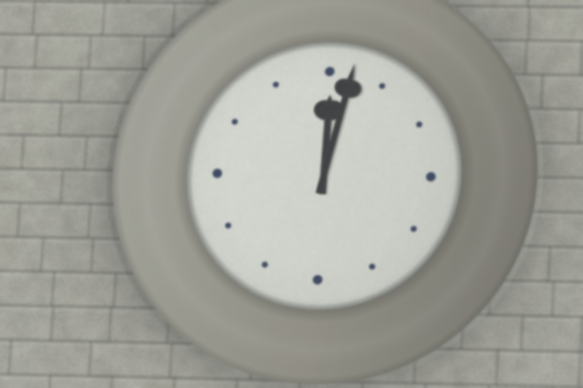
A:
h=12 m=2
